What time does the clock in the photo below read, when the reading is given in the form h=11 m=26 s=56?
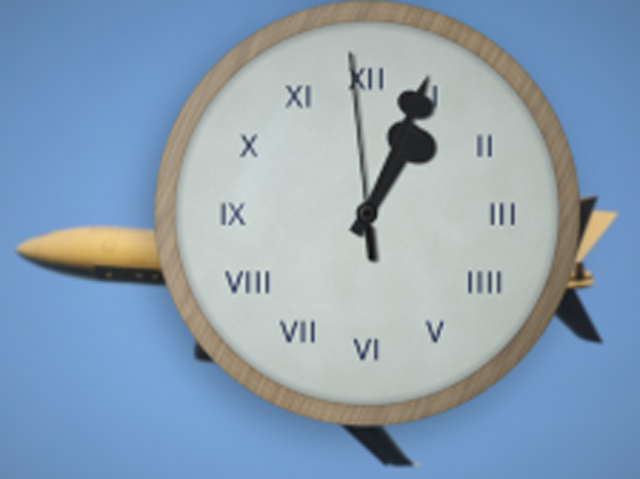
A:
h=1 m=3 s=59
